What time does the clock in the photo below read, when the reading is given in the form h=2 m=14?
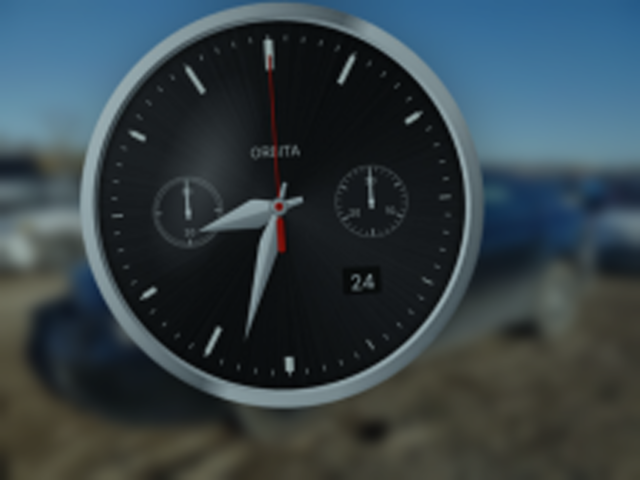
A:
h=8 m=33
